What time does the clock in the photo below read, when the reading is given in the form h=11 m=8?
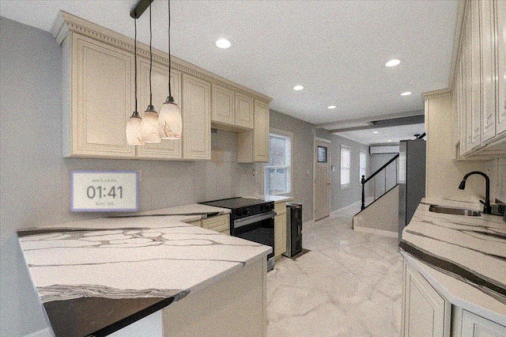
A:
h=1 m=41
